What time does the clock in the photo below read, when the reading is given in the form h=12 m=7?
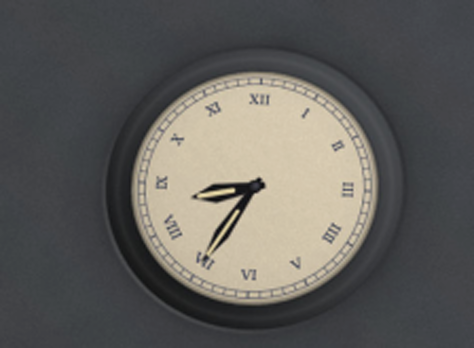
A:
h=8 m=35
